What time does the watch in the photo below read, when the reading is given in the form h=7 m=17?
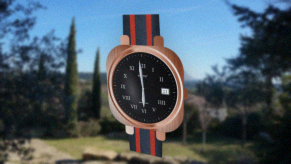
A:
h=5 m=59
